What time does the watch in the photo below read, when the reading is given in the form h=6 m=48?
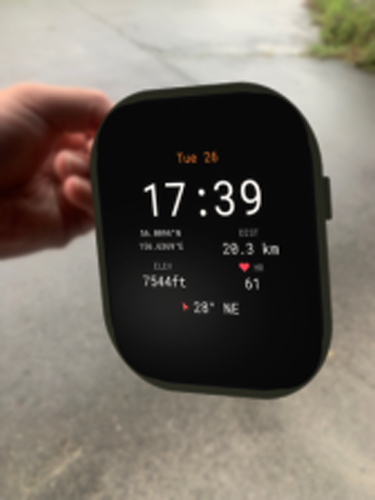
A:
h=17 m=39
